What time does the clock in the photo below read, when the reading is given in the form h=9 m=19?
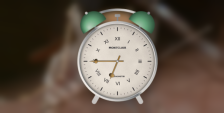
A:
h=6 m=45
